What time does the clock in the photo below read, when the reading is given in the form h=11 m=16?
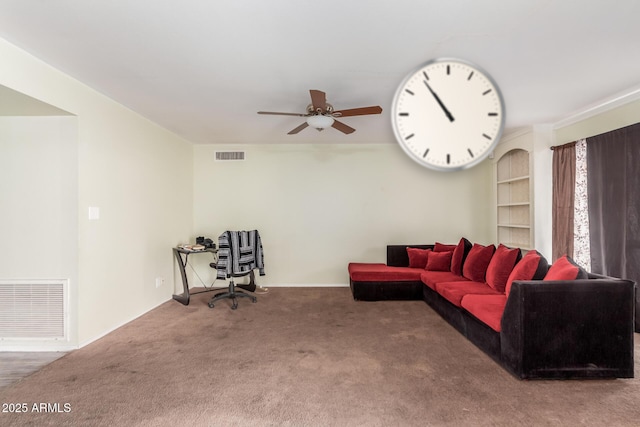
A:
h=10 m=54
